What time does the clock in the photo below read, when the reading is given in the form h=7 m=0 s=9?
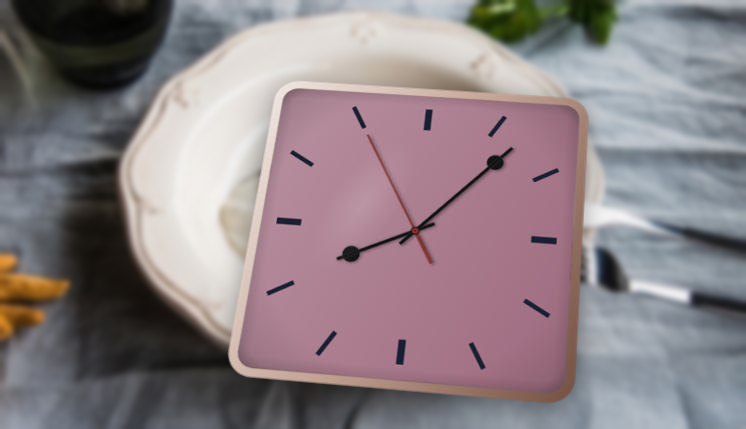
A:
h=8 m=6 s=55
